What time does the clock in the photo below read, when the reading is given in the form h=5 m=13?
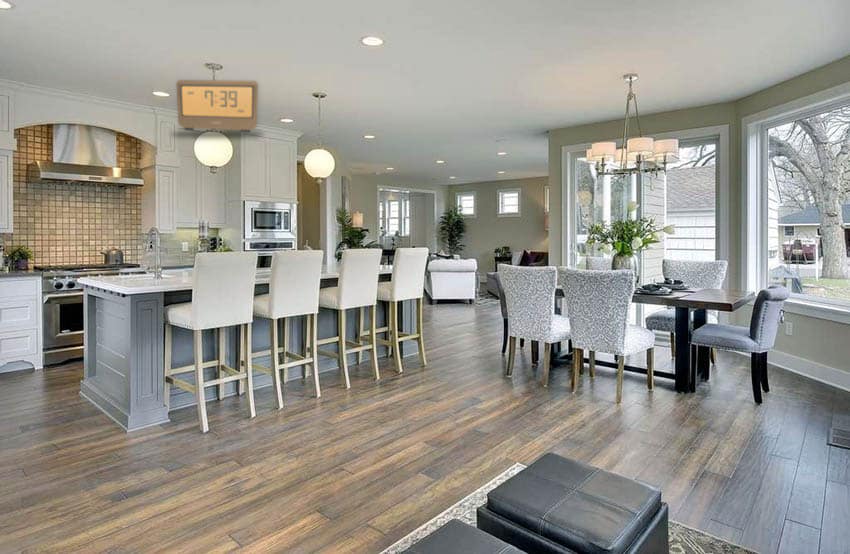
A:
h=7 m=39
